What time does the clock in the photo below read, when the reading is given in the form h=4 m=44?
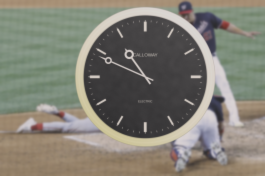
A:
h=10 m=49
